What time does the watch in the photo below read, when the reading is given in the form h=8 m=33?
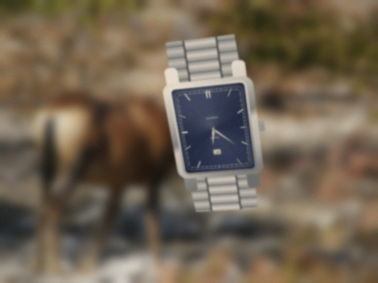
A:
h=6 m=22
